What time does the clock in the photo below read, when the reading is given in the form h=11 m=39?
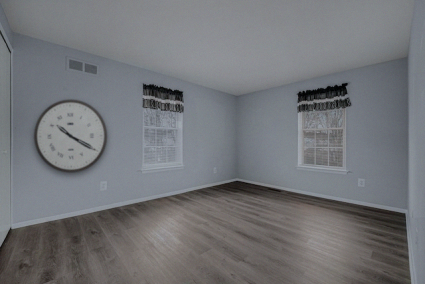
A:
h=10 m=20
